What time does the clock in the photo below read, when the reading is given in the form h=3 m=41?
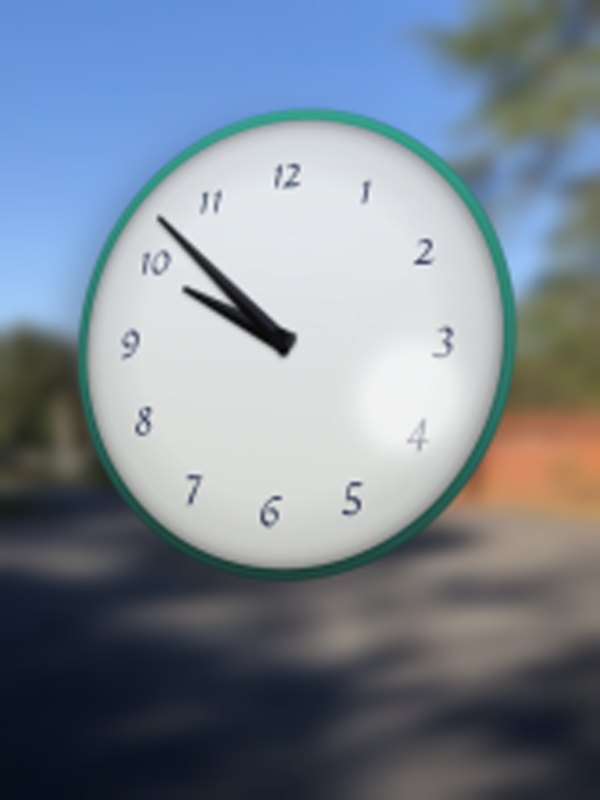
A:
h=9 m=52
